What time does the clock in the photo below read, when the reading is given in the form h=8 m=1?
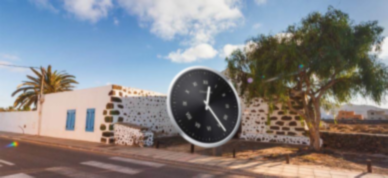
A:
h=12 m=24
